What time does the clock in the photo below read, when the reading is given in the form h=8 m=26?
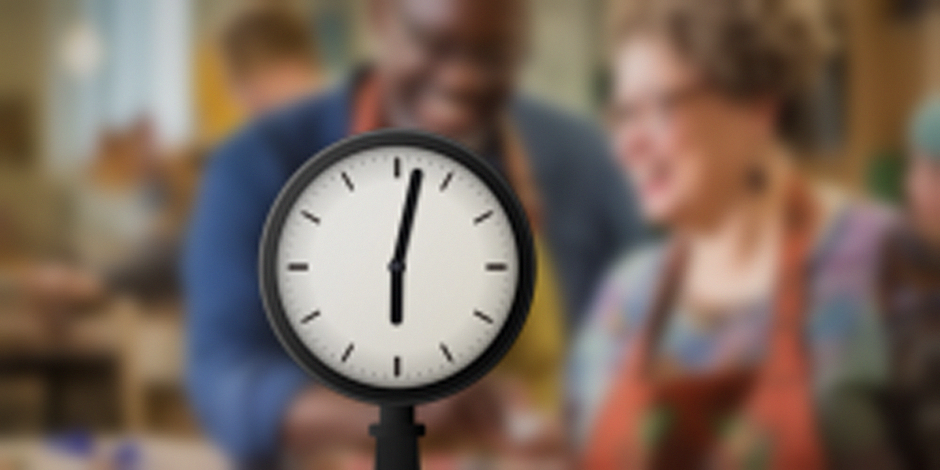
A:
h=6 m=2
